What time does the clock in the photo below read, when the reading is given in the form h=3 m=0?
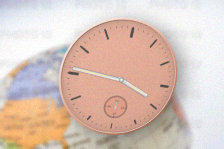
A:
h=3 m=46
